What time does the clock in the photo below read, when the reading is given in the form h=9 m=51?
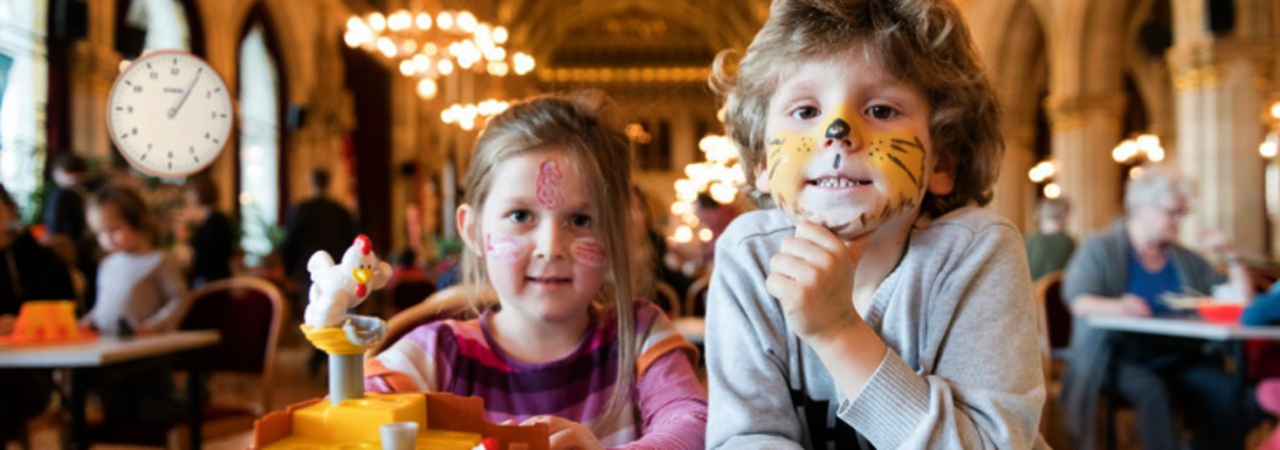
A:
h=1 m=5
